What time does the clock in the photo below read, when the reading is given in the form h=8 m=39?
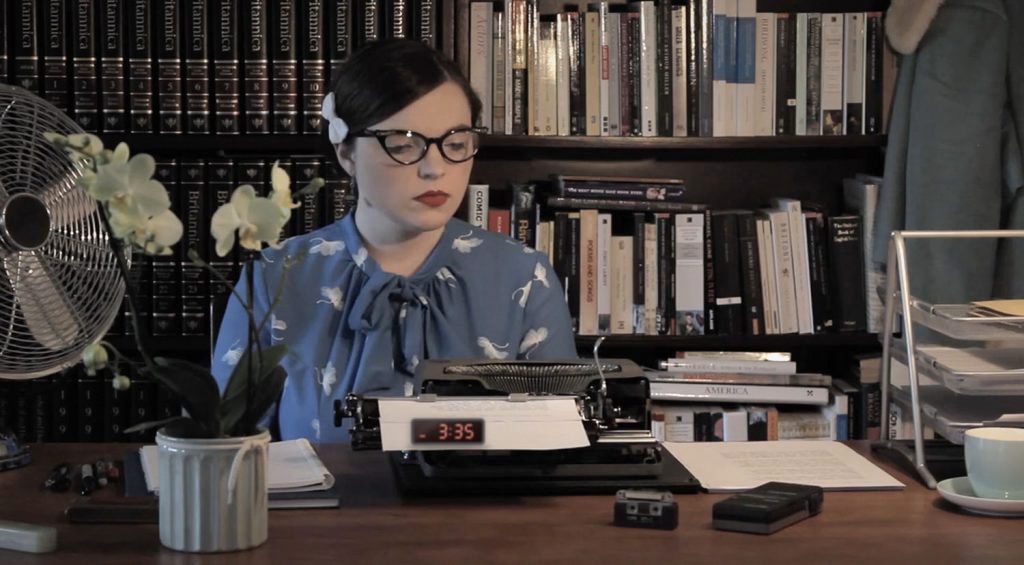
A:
h=3 m=35
